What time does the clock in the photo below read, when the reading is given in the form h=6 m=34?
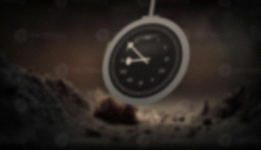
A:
h=8 m=52
